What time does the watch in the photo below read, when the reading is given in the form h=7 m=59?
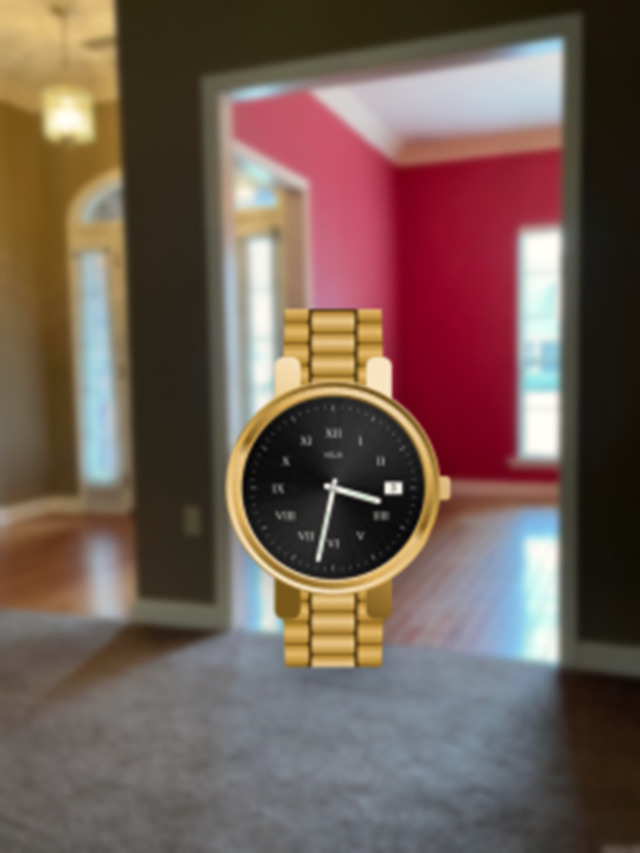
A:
h=3 m=32
